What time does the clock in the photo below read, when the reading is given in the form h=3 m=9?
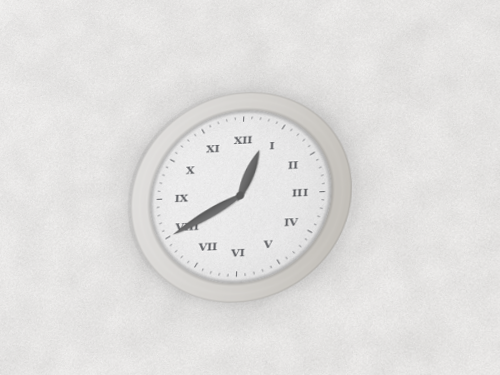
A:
h=12 m=40
